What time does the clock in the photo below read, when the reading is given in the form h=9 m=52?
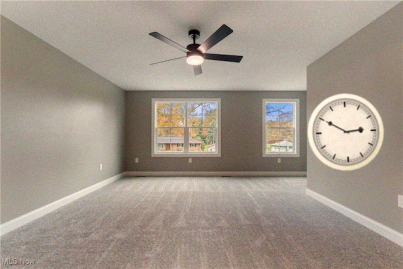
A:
h=2 m=50
